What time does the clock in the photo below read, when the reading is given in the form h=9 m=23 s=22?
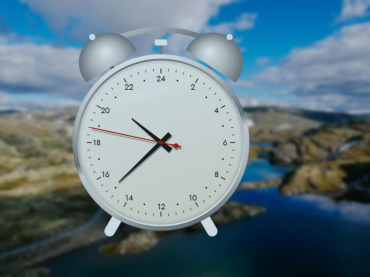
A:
h=20 m=37 s=47
